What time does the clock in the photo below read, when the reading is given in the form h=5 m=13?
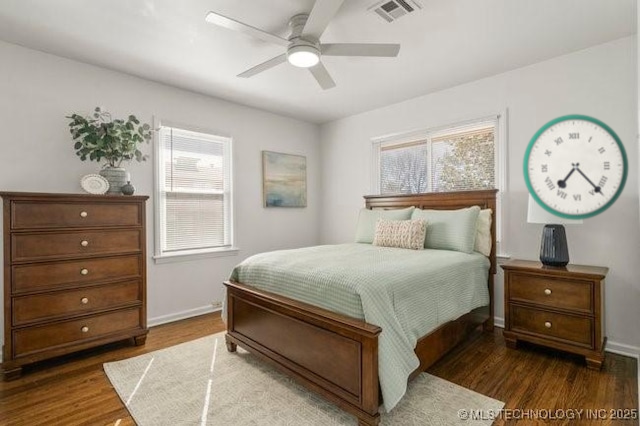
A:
h=7 m=23
